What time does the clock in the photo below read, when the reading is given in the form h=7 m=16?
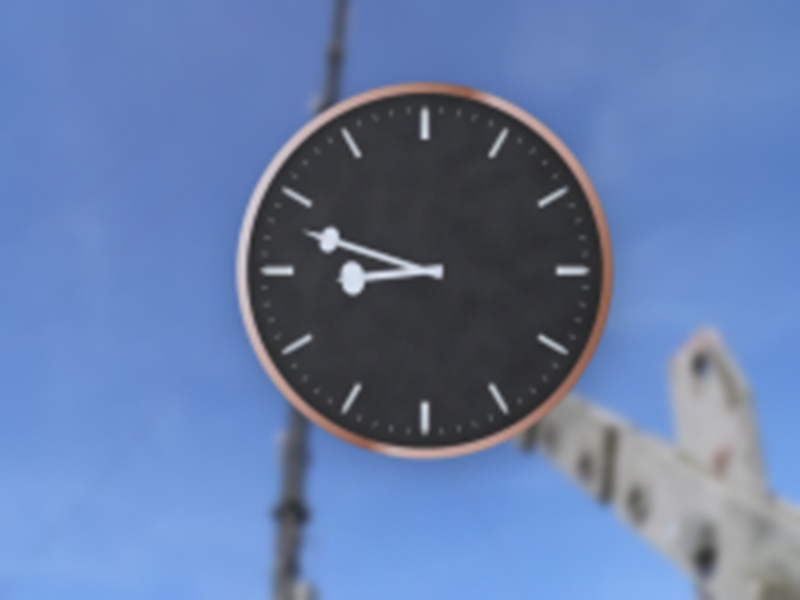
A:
h=8 m=48
